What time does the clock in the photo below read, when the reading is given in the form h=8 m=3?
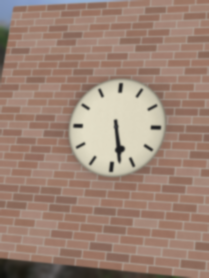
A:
h=5 m=28
